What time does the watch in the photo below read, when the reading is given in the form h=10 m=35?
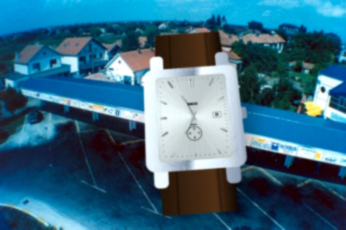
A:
h=6 m=56
